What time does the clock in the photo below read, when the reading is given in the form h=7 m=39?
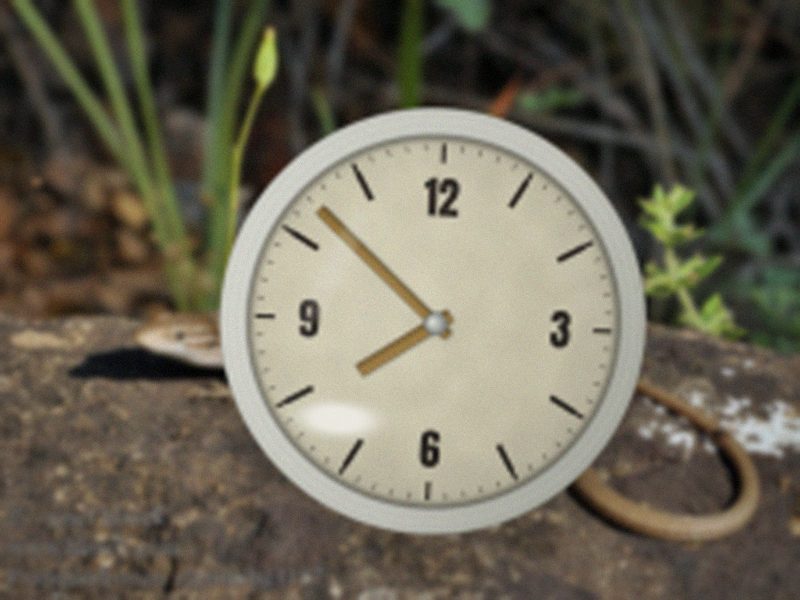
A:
h=7 m=52
